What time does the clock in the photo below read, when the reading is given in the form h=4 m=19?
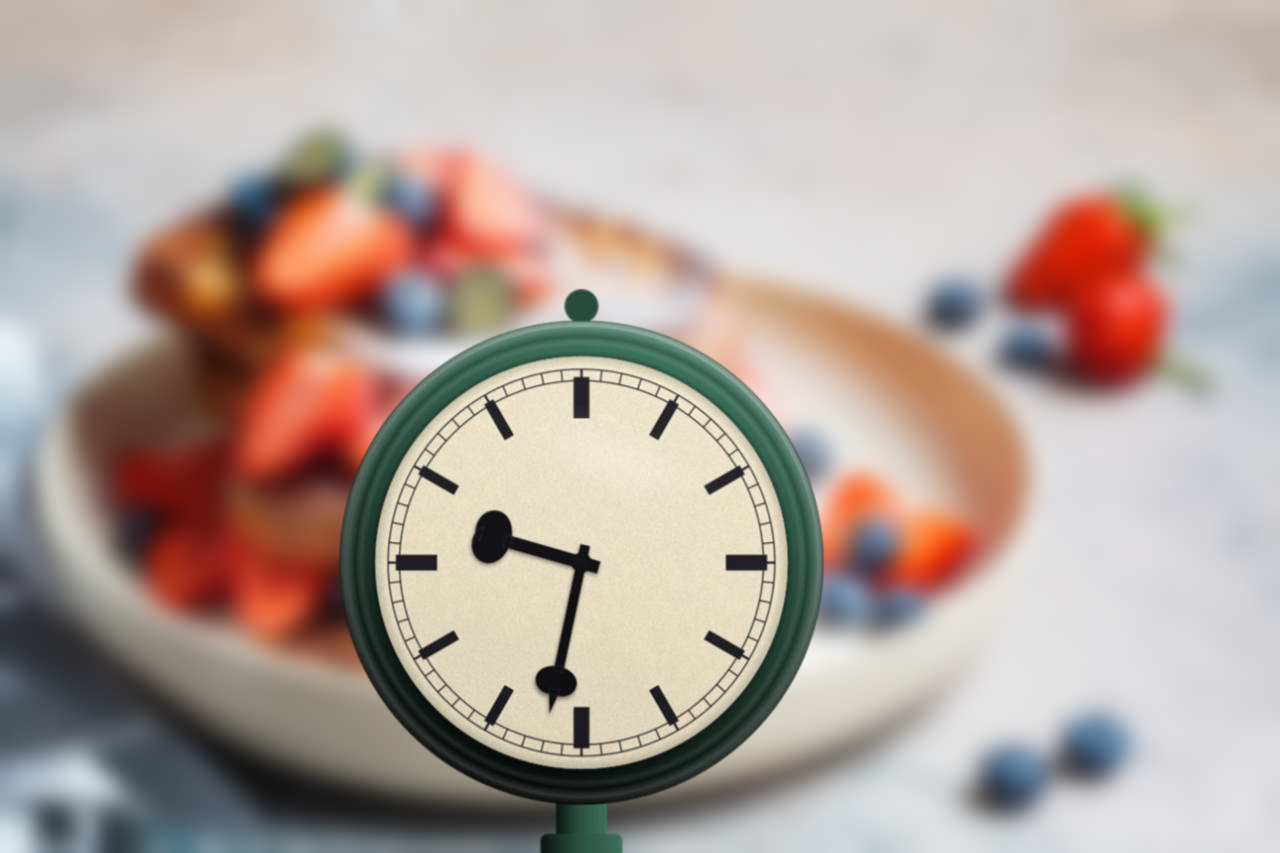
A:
h=9 m=32
